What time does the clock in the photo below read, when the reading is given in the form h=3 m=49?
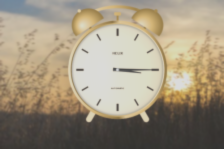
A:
h=3 m=15
